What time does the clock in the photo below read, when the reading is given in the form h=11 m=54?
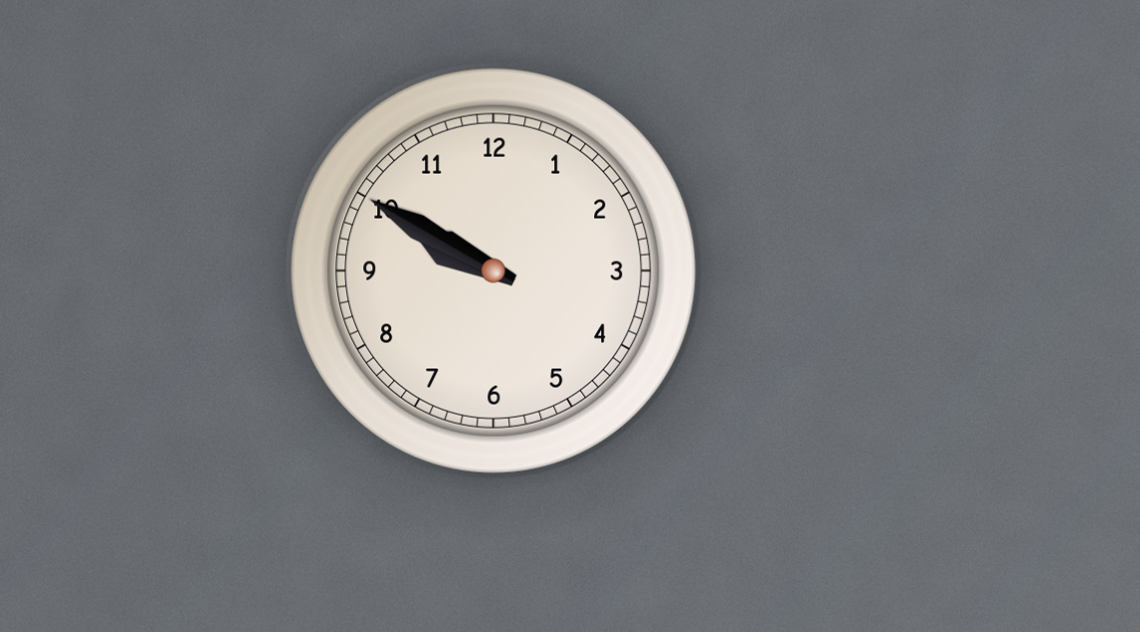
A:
h=9 m=50
